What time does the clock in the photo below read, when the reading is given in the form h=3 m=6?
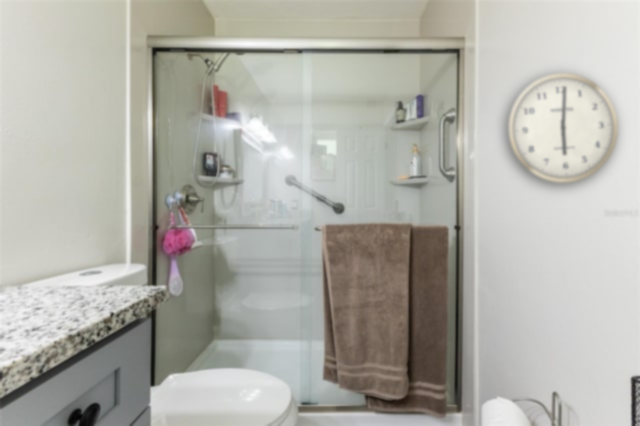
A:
h=6 m=1
